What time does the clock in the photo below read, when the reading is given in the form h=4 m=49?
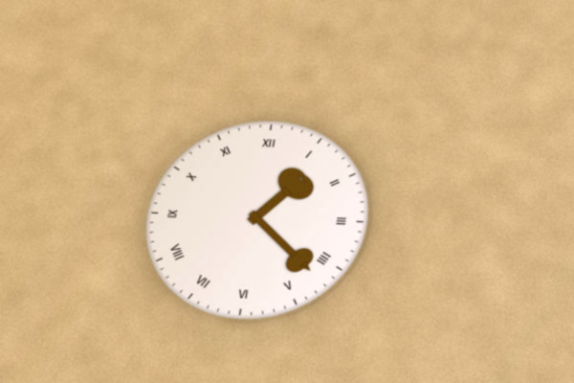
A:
h=1 m=22
